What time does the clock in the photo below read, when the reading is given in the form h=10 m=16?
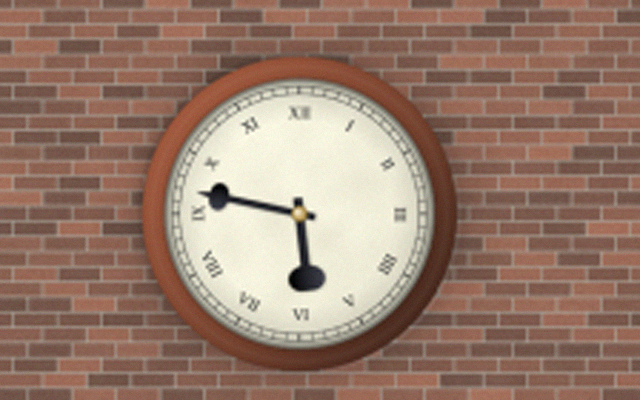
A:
h=5 m=47
